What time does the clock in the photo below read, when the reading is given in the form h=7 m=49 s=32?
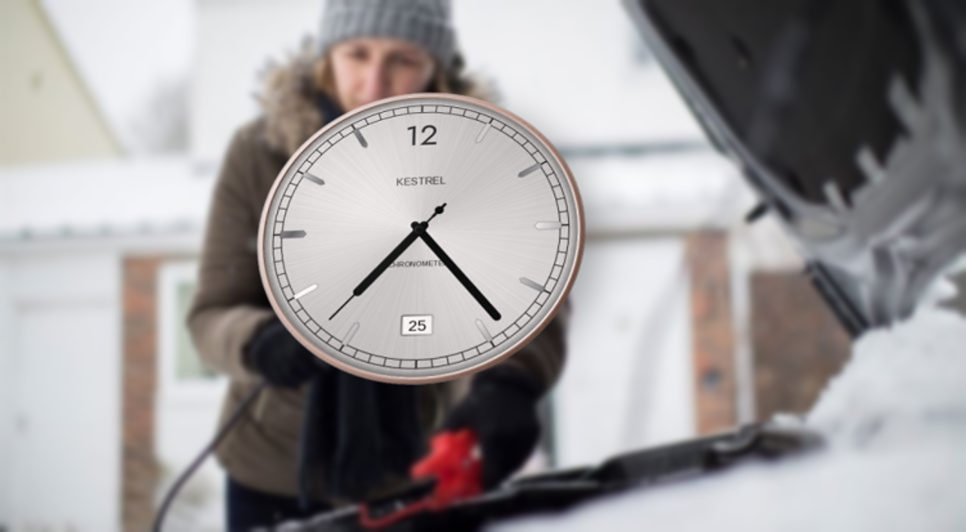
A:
h=7 m=23 s=37
